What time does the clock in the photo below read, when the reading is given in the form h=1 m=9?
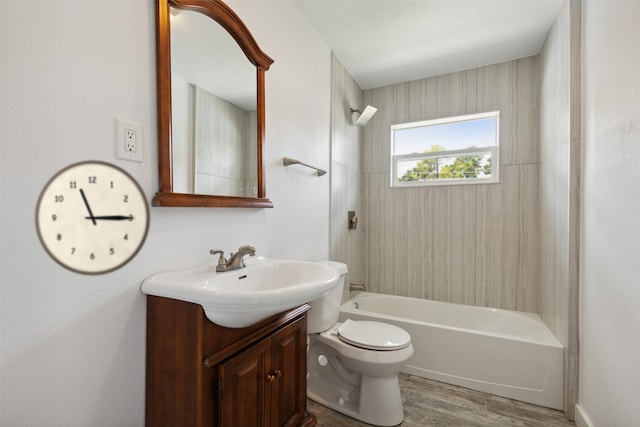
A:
h=11 m=15
